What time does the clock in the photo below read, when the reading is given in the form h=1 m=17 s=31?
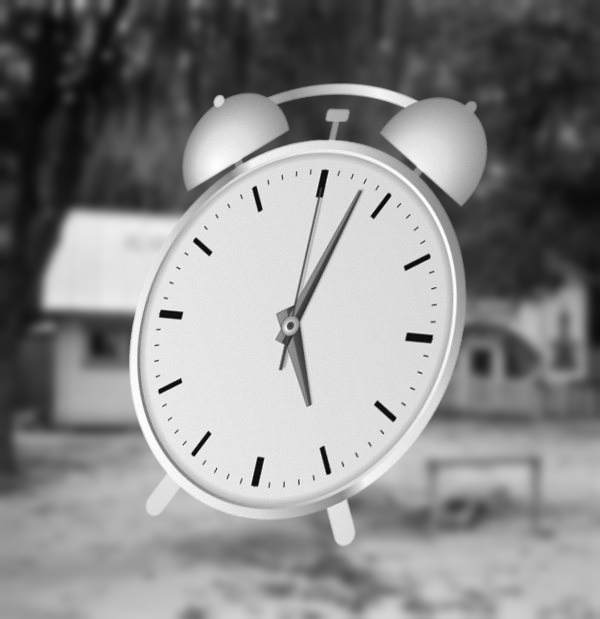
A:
h=5 m=3 s=0
